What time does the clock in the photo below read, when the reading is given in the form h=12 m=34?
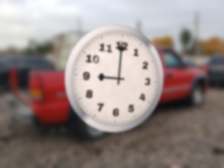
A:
h=9 m=0
